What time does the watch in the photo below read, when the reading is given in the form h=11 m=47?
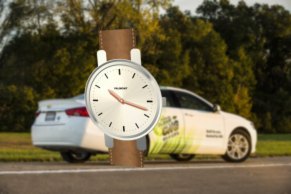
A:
h=10 m=18
